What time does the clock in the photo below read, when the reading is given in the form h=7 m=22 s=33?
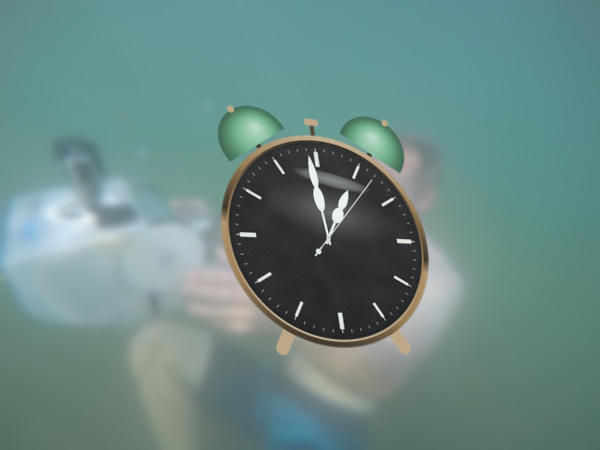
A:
h=12 m=59 s=7
